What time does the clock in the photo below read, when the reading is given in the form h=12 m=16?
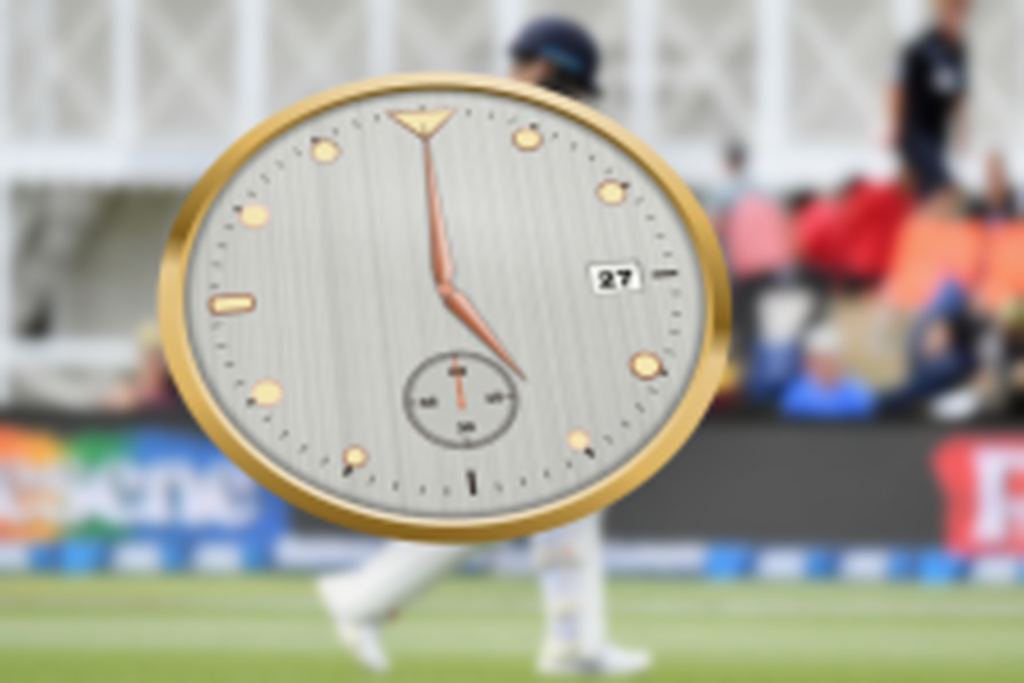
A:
h=5 m=0
